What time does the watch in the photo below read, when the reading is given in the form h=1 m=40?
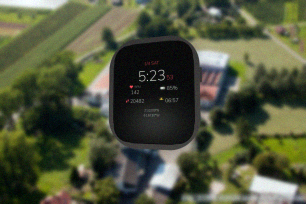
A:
h=5 m=23
